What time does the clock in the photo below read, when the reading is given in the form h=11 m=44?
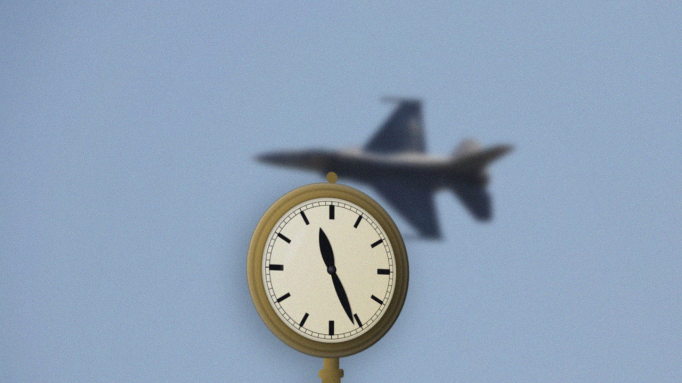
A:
h=11 m=26
